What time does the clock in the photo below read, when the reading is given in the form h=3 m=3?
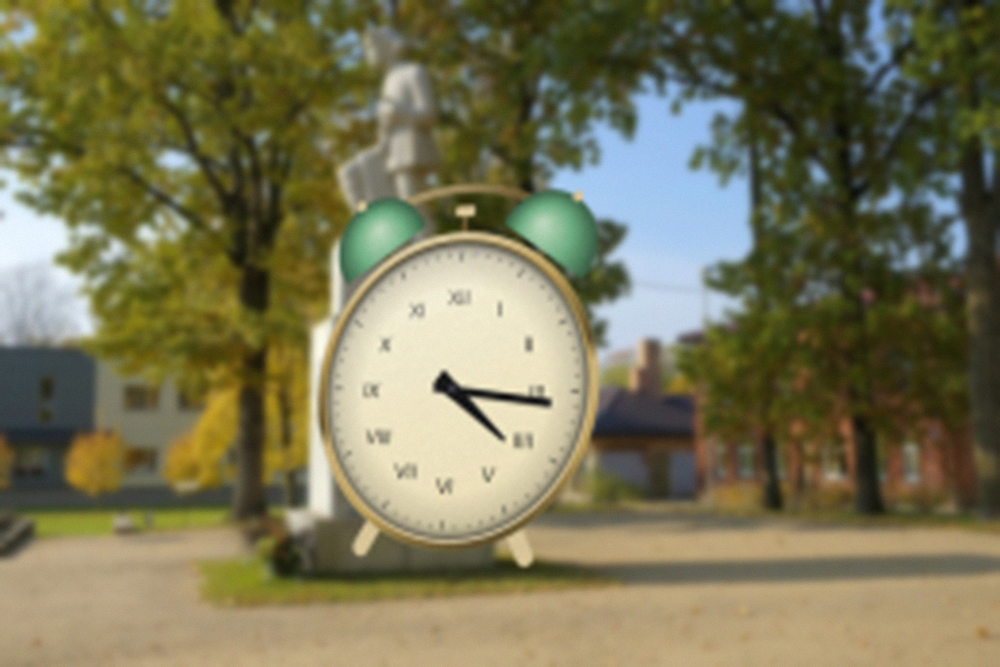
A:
h=4 m=16
